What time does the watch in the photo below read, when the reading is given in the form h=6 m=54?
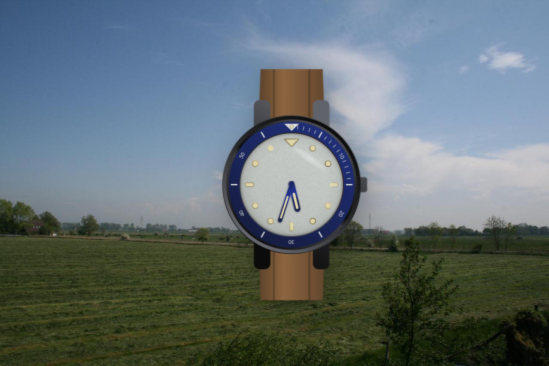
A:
h=5 m=33
